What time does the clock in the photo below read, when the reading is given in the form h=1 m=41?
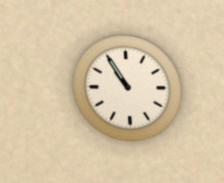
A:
h=10 m=55
